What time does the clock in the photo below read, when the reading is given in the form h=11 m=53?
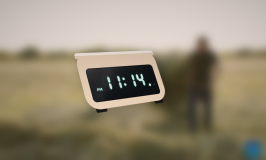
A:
h=11 m=14
